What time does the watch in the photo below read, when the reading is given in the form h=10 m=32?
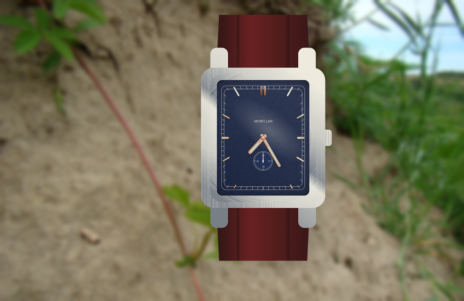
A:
h=7 m=25
